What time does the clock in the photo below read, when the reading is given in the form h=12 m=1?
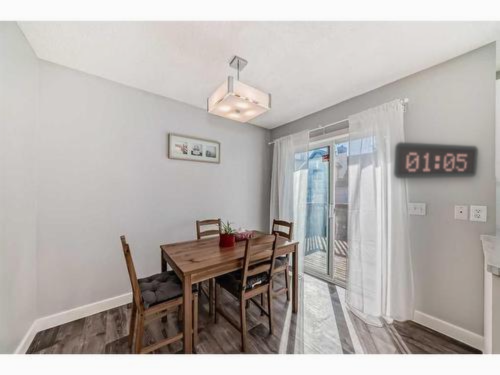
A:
h=1 m=5
